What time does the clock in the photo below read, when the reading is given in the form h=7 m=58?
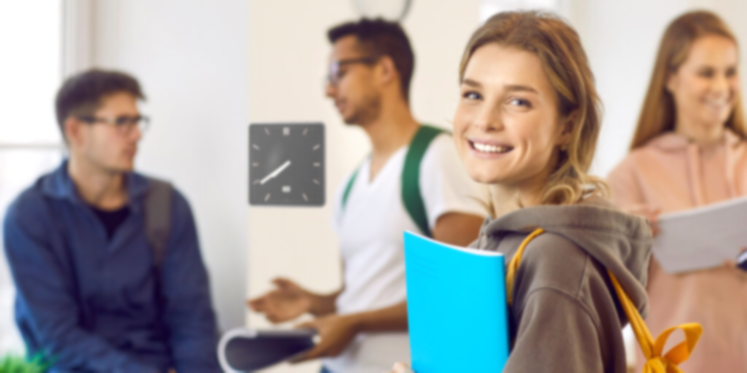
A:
h=7 m=39
